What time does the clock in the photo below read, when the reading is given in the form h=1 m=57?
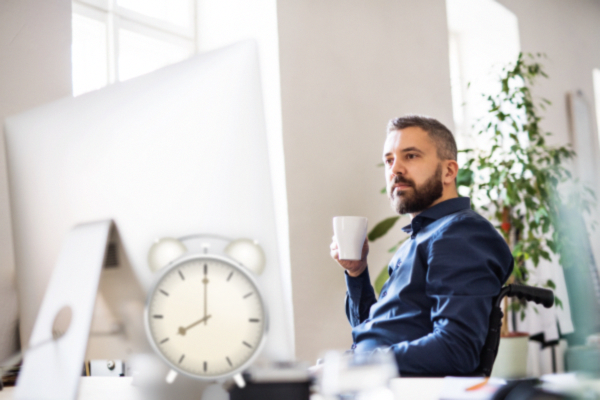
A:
h=8 m=0
